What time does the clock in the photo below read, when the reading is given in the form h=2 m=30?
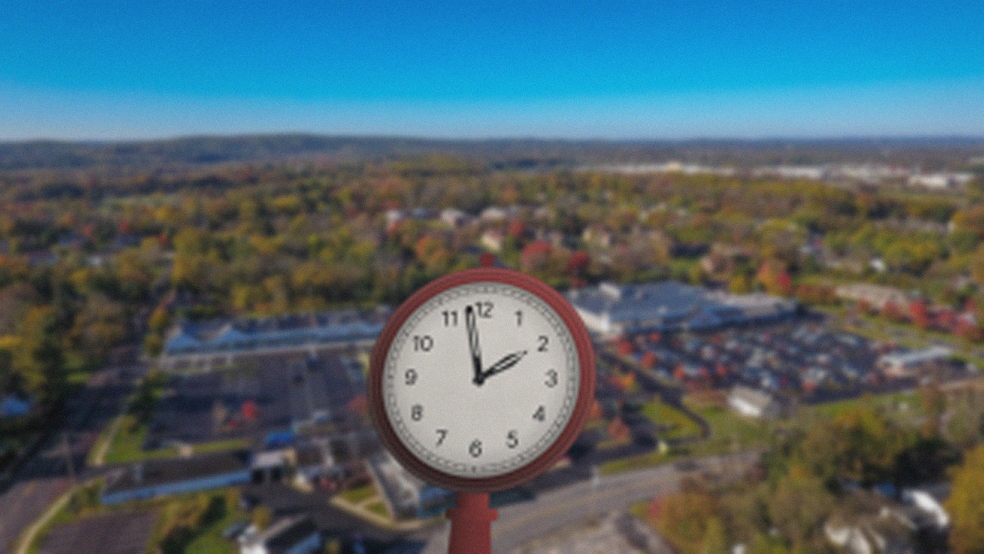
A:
h=1 m=58
